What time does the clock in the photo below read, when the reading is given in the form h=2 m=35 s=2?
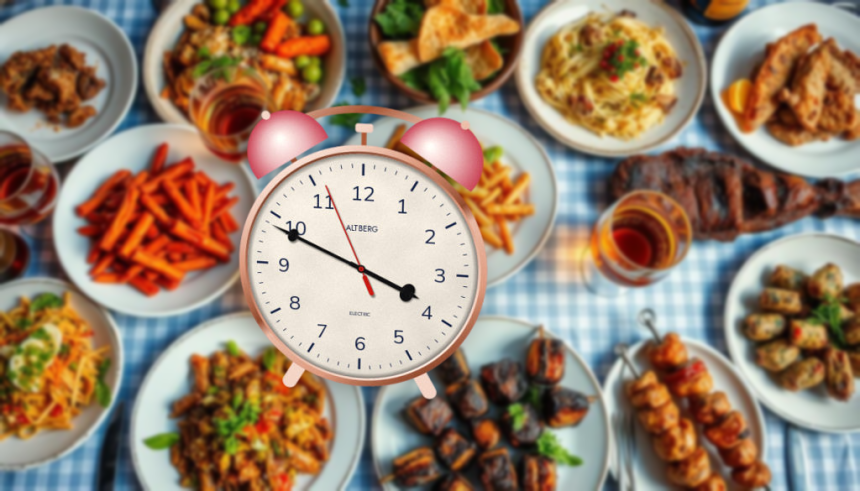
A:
h=3 m=48 s=56
